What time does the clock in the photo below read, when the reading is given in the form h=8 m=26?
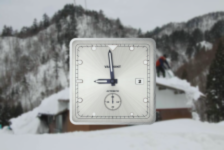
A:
h=8 m=59
